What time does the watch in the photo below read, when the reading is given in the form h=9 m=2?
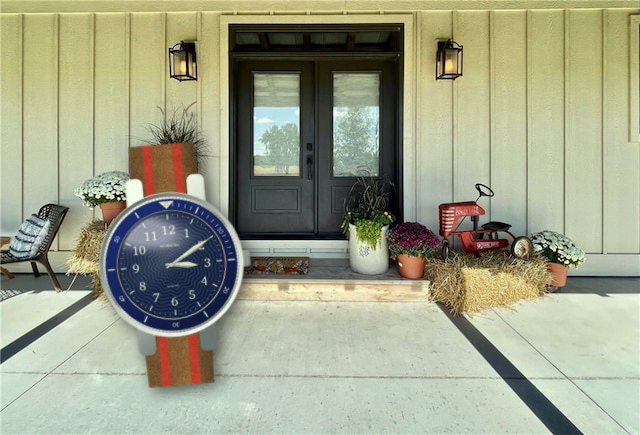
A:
h=3 m=10
